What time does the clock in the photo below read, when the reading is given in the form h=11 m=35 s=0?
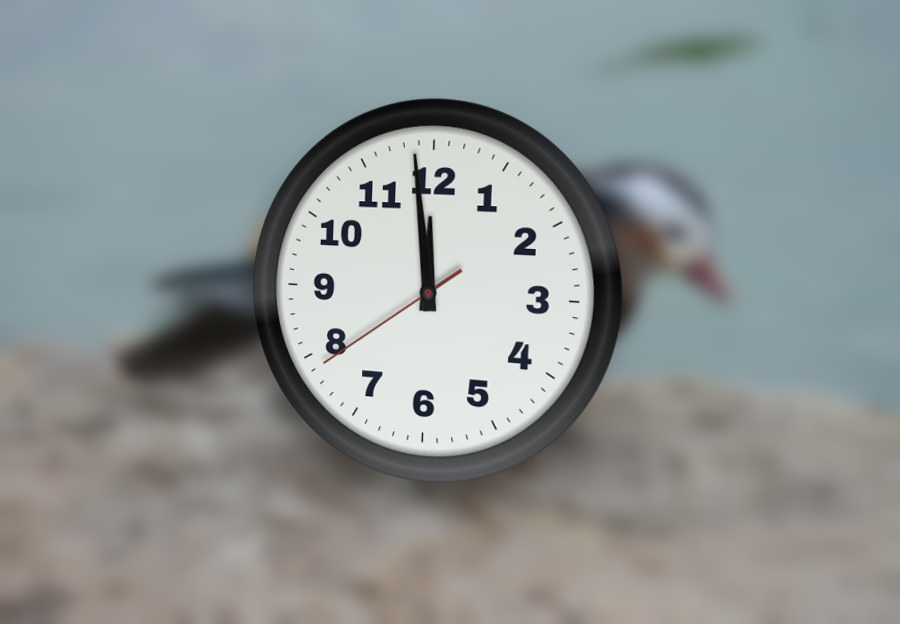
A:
h=11 m=58 s=39
